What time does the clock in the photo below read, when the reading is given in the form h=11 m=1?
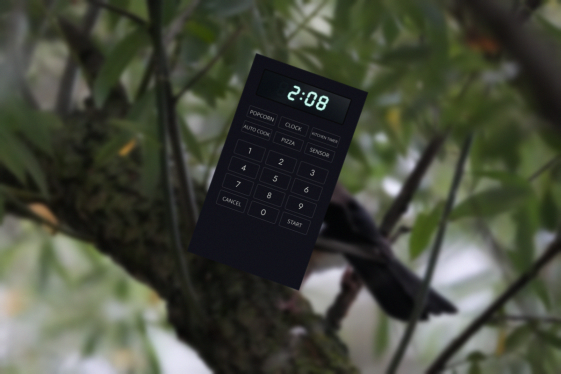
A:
h=2 m=8
